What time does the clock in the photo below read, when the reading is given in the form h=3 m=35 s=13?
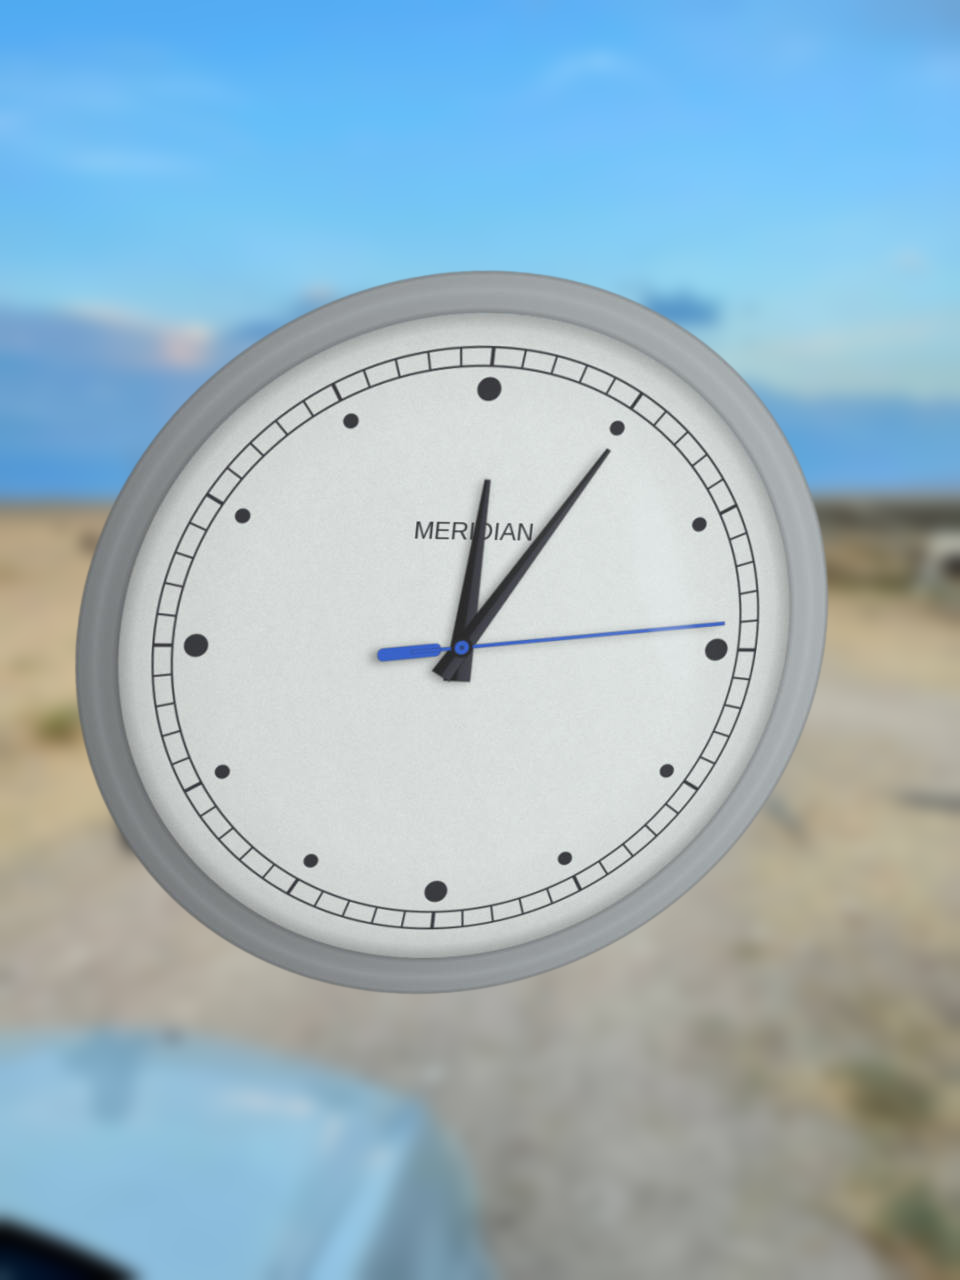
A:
h=12 m=5 s=14
